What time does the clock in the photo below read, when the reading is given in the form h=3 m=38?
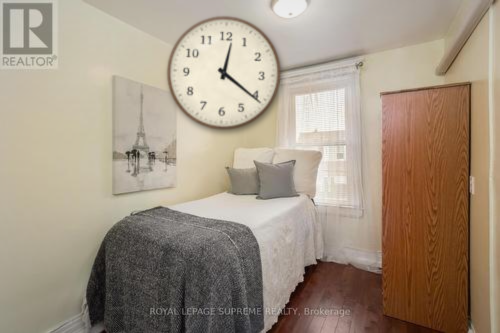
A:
h=12 m=21
